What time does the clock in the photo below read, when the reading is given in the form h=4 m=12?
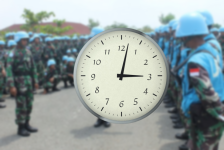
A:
h=3 m=2
